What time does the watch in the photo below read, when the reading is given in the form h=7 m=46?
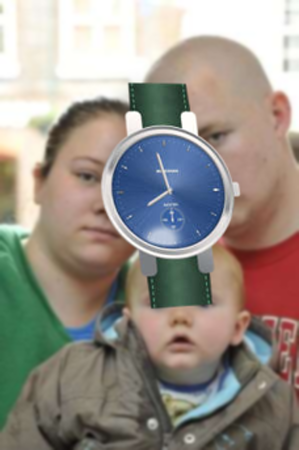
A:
h=7 m=58
